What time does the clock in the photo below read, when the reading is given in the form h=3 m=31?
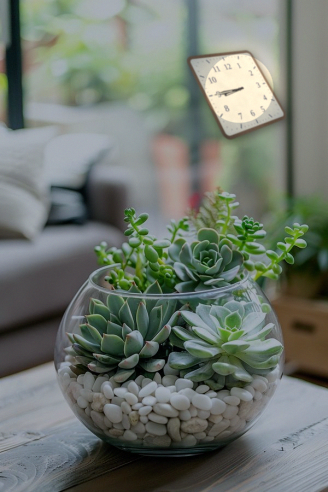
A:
h=8 m=45
